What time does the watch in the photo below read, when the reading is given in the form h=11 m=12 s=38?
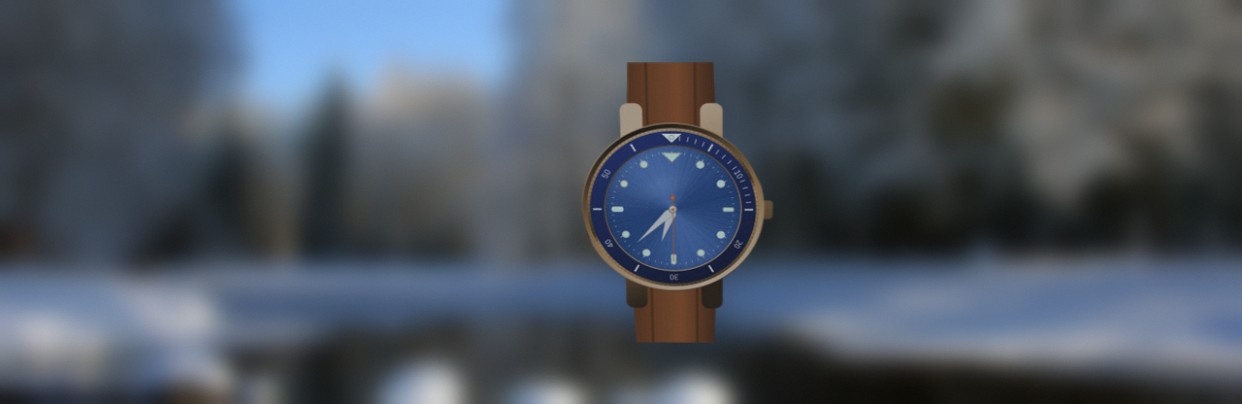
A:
h=6 m=37 s=30
